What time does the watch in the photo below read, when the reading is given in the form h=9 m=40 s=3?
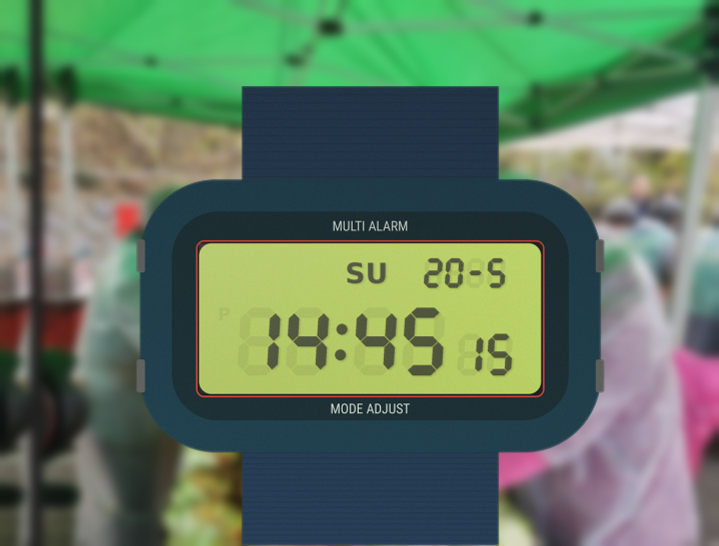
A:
h=14 m=45 s=15
